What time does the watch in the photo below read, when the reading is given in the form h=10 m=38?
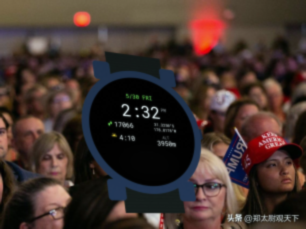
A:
h=2 m=32
